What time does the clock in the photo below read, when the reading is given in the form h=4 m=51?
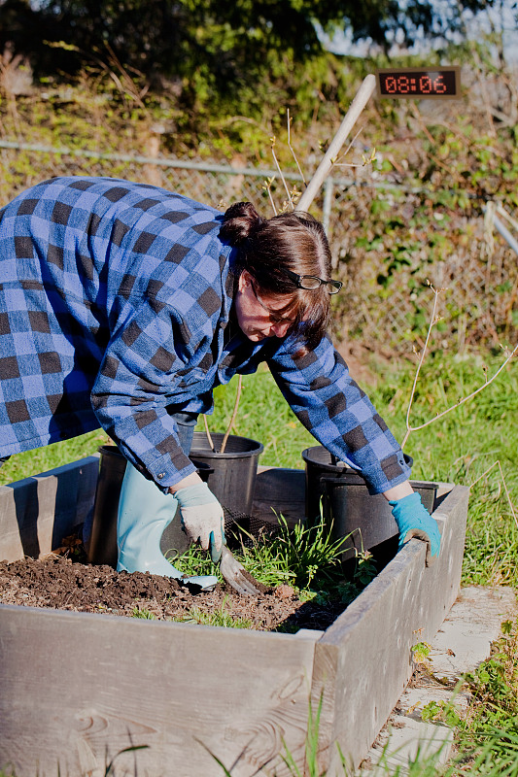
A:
h=8 m=6
